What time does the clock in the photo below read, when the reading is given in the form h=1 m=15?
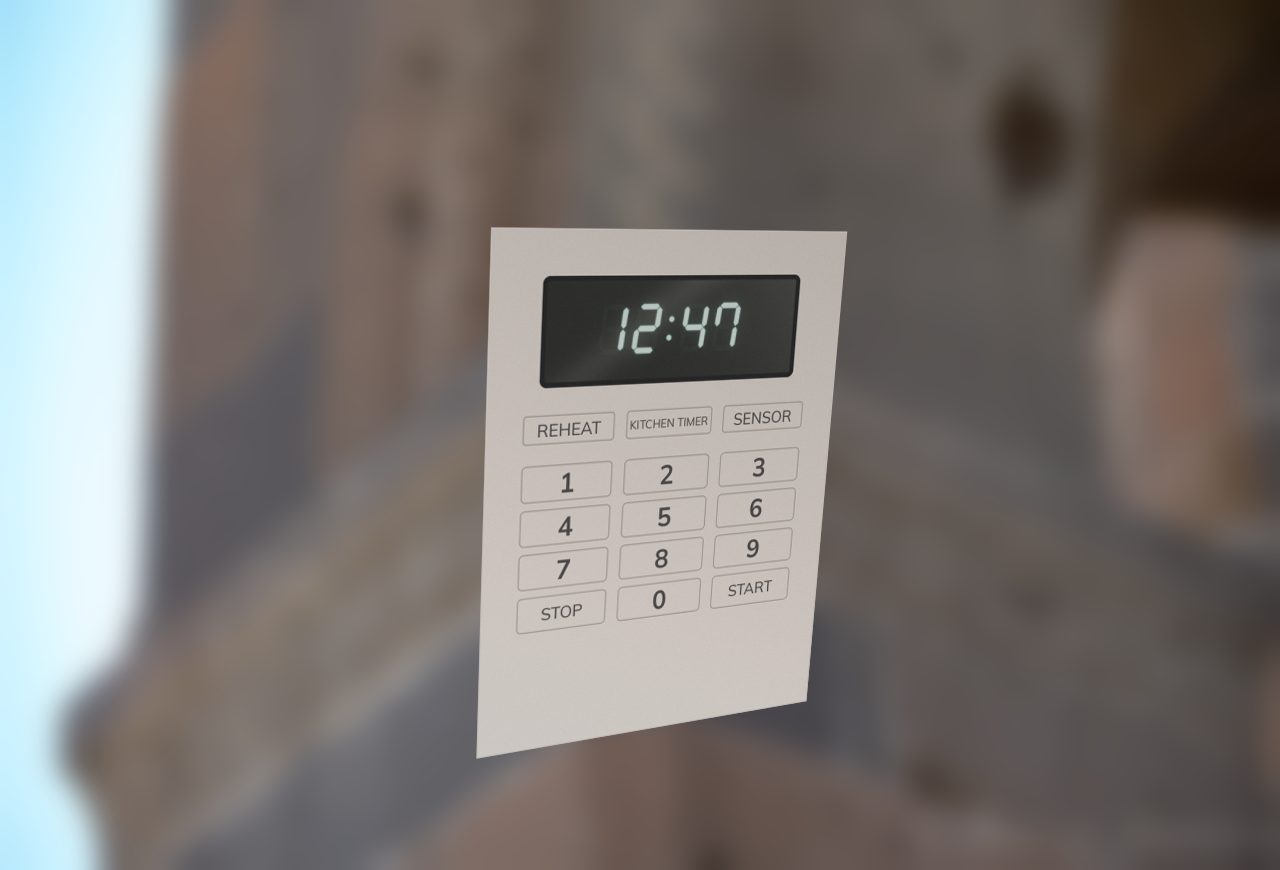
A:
h=12 m=47
